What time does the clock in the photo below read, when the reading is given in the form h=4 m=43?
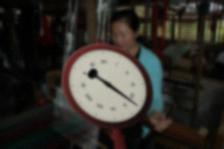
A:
h=10 m=22
